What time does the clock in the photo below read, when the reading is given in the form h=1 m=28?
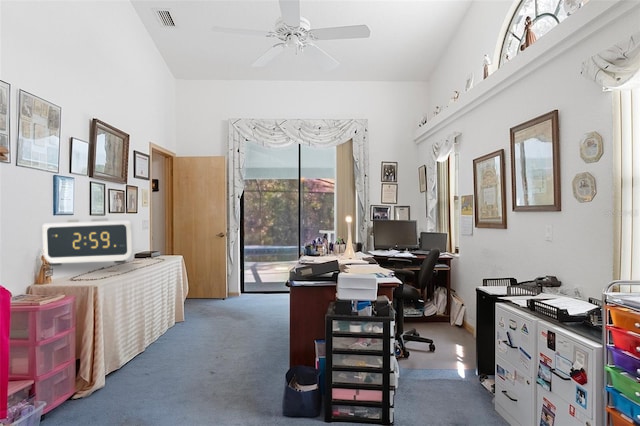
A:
h=2 m=59
